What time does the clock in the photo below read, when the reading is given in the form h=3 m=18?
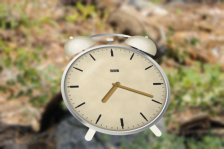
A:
h=7 m=19
